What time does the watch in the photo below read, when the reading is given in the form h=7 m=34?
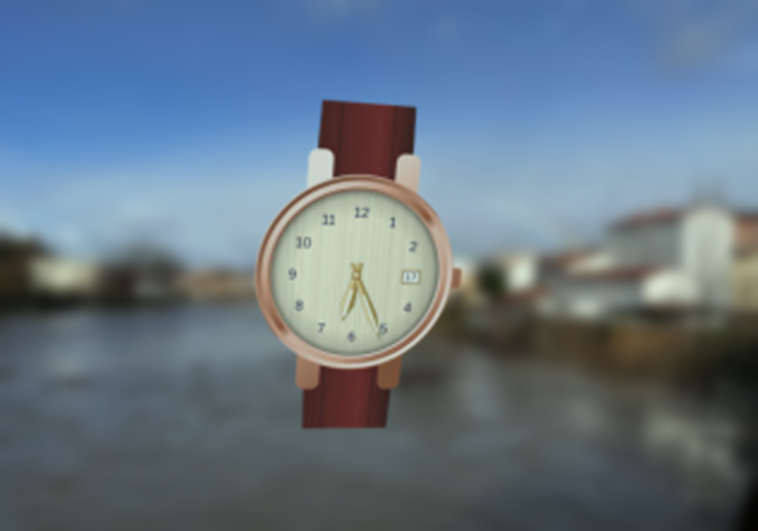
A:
h=6 m=26
